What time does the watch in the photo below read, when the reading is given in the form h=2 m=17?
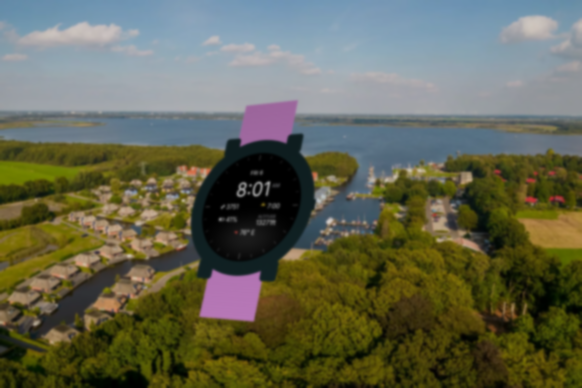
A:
h=8 m=1
